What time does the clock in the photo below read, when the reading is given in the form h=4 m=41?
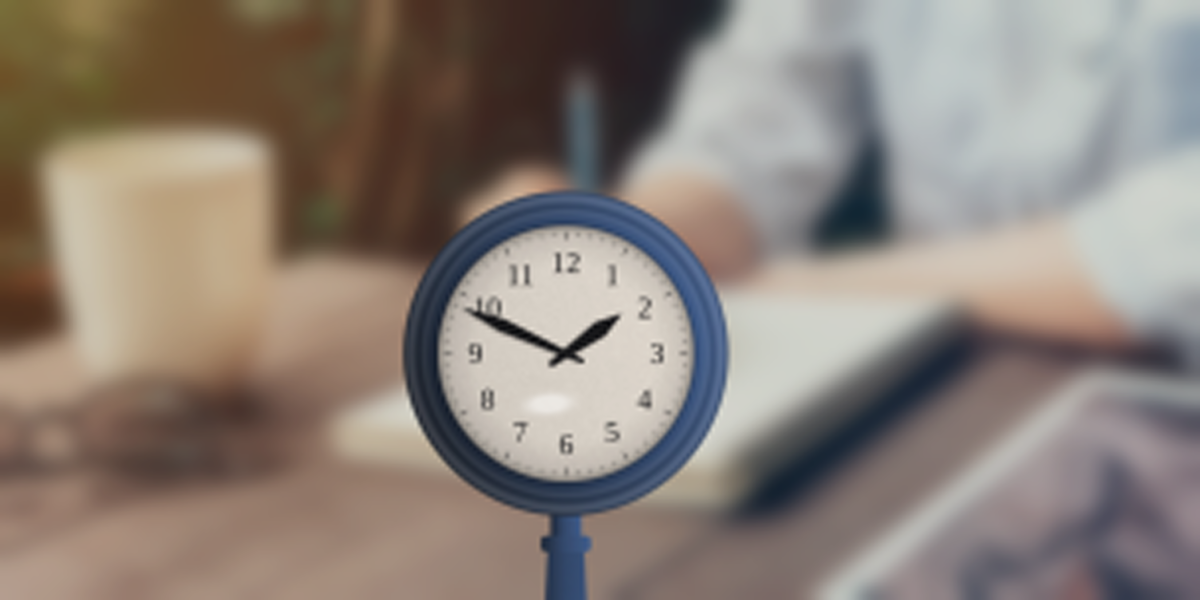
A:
h=1 m=49
